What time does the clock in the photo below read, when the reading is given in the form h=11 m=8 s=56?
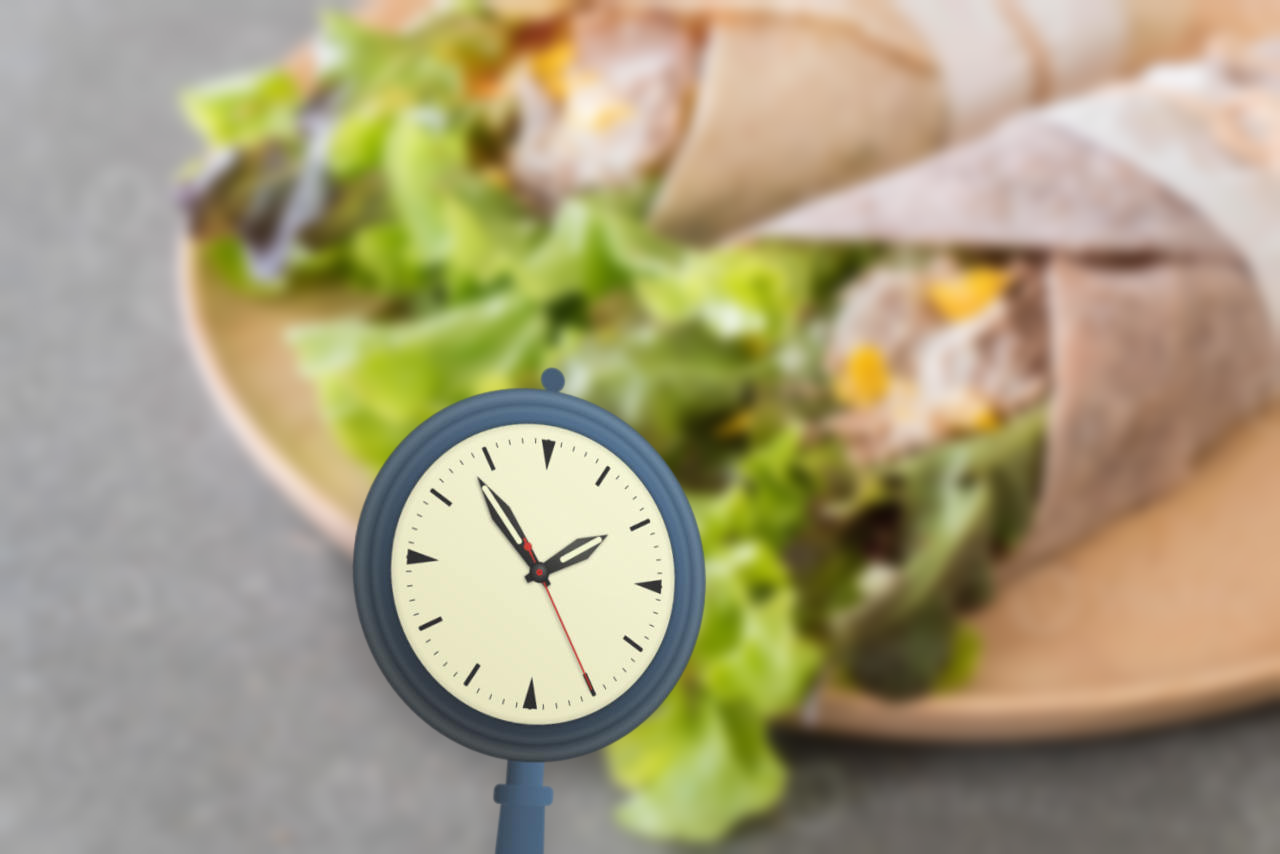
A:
h=1 m=53 s=25
